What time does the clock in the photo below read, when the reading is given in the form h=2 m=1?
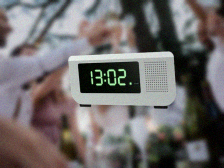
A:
h=13 m=2
